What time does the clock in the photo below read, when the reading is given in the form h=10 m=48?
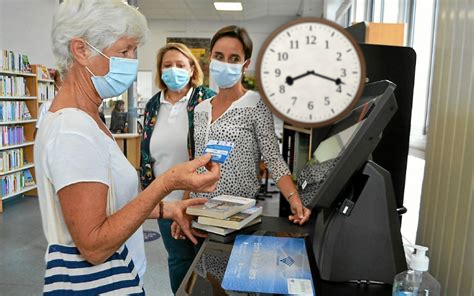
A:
h=8 m=18
